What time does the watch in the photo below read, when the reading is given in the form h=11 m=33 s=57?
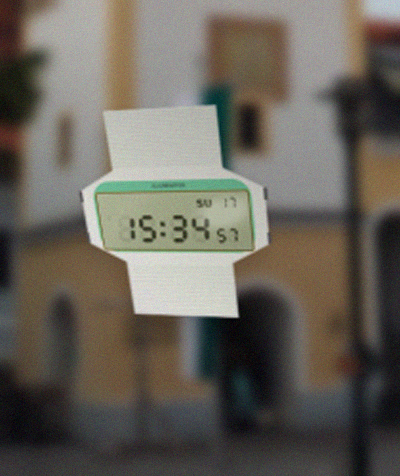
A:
h=15 m=34 s=57
